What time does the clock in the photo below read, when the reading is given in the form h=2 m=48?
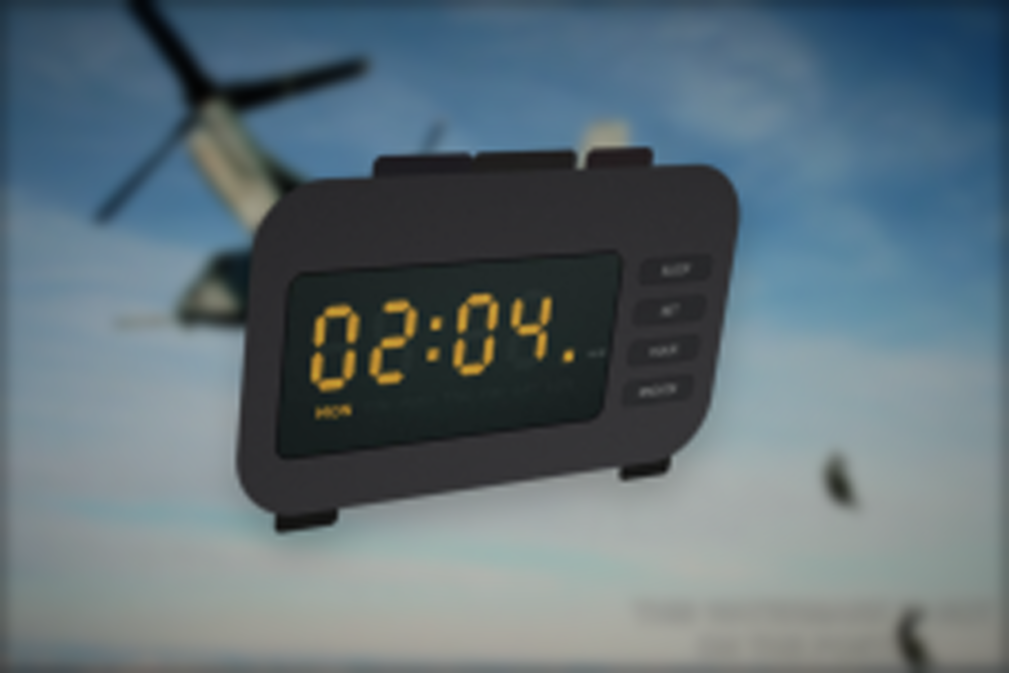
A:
h=2 m=4
